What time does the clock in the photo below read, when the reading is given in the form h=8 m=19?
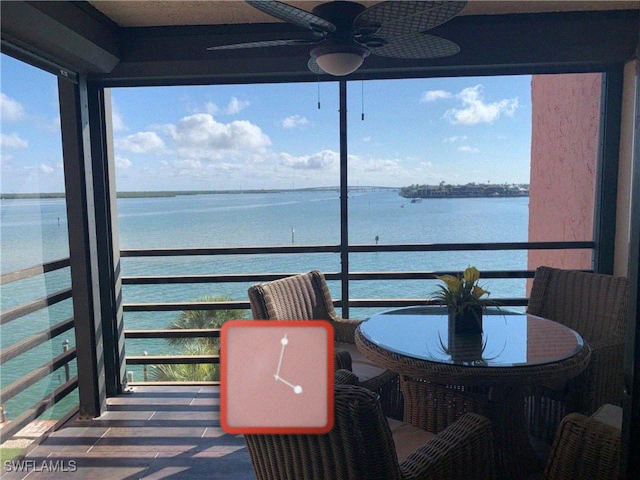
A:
h=4 m=2
